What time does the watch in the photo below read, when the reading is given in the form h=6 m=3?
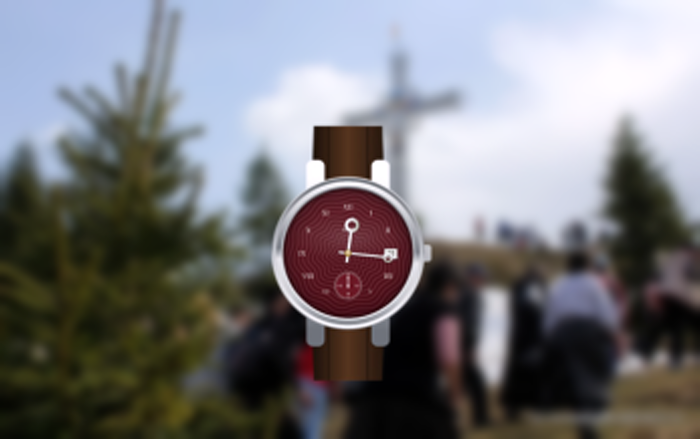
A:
h=12 m=16
